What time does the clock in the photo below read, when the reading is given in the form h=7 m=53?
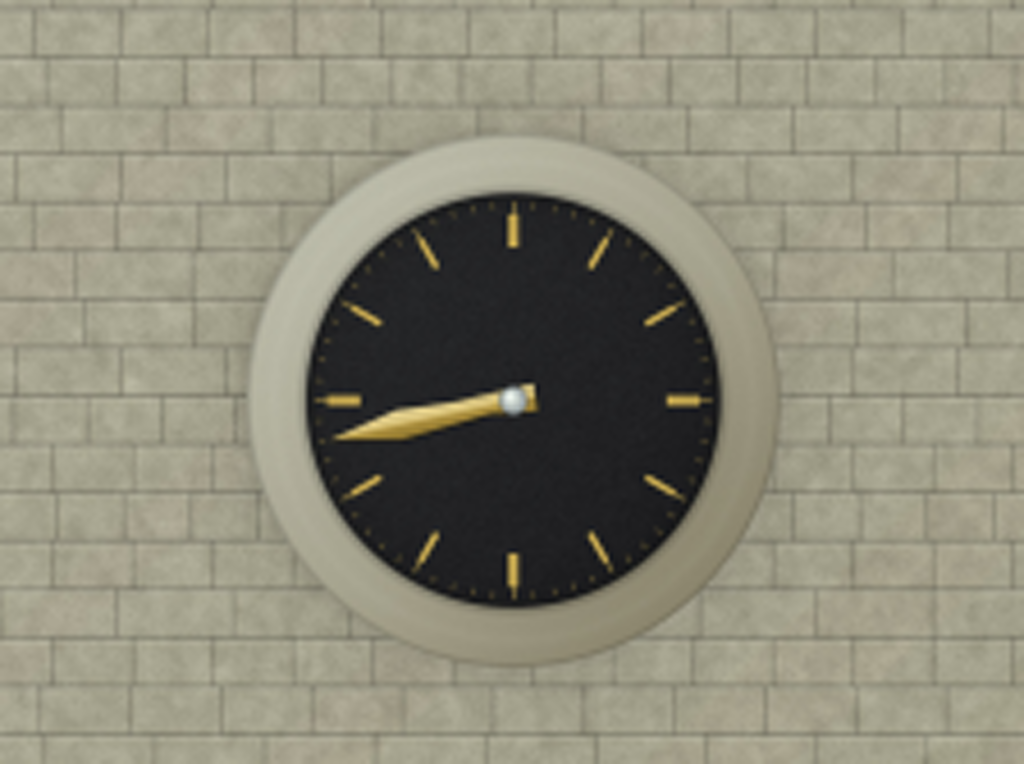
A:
h=8 m=43
